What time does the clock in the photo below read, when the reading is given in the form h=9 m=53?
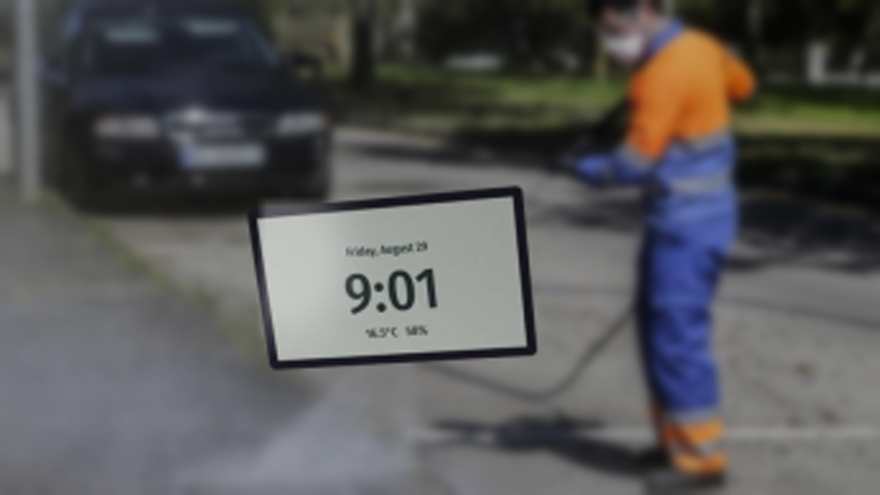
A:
h=9 m=1
